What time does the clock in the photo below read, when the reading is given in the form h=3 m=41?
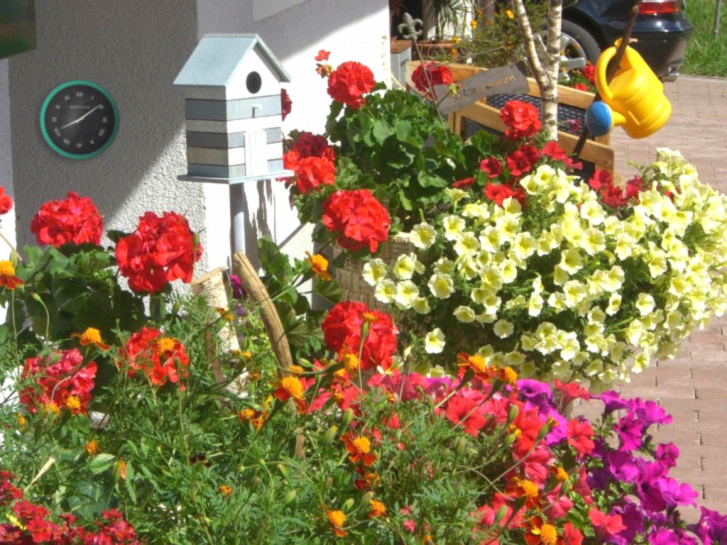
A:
h=8 m=9
